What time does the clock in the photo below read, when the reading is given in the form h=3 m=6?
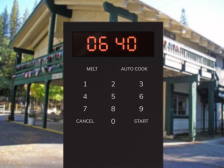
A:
h=6 m=40
